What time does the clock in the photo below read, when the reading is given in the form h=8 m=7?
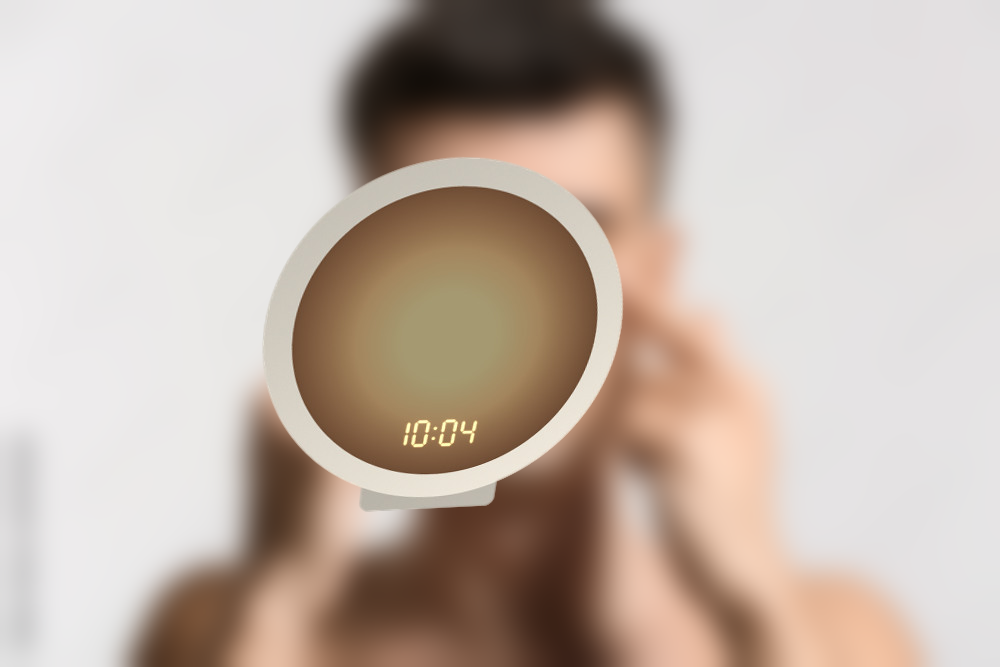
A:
h=10 m=4
